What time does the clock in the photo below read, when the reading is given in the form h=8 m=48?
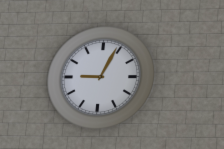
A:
h=9 m=4
